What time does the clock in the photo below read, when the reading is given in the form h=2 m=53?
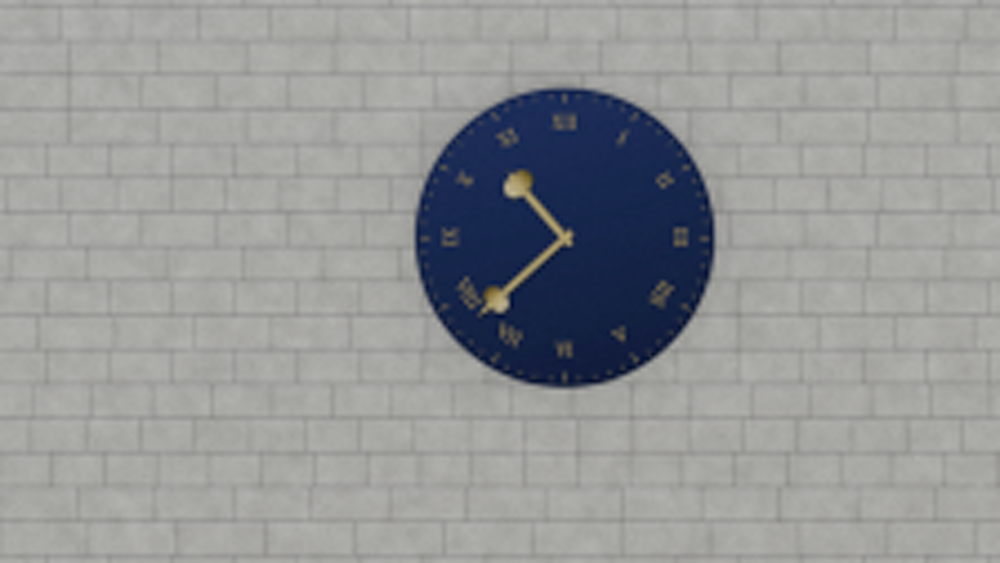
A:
h=10 m=38
